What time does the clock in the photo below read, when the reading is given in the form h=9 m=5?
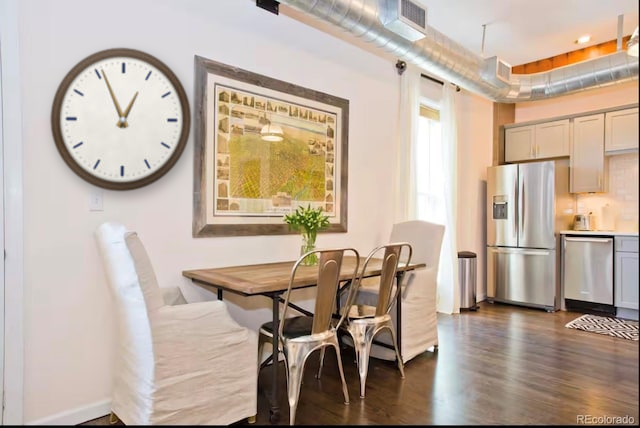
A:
h=12 m=56
